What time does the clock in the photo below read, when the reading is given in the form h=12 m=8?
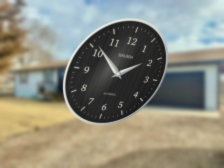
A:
h=1 m=51
